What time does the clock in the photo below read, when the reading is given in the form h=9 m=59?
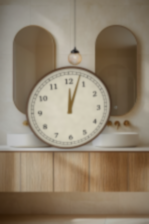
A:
h=12 m=3
